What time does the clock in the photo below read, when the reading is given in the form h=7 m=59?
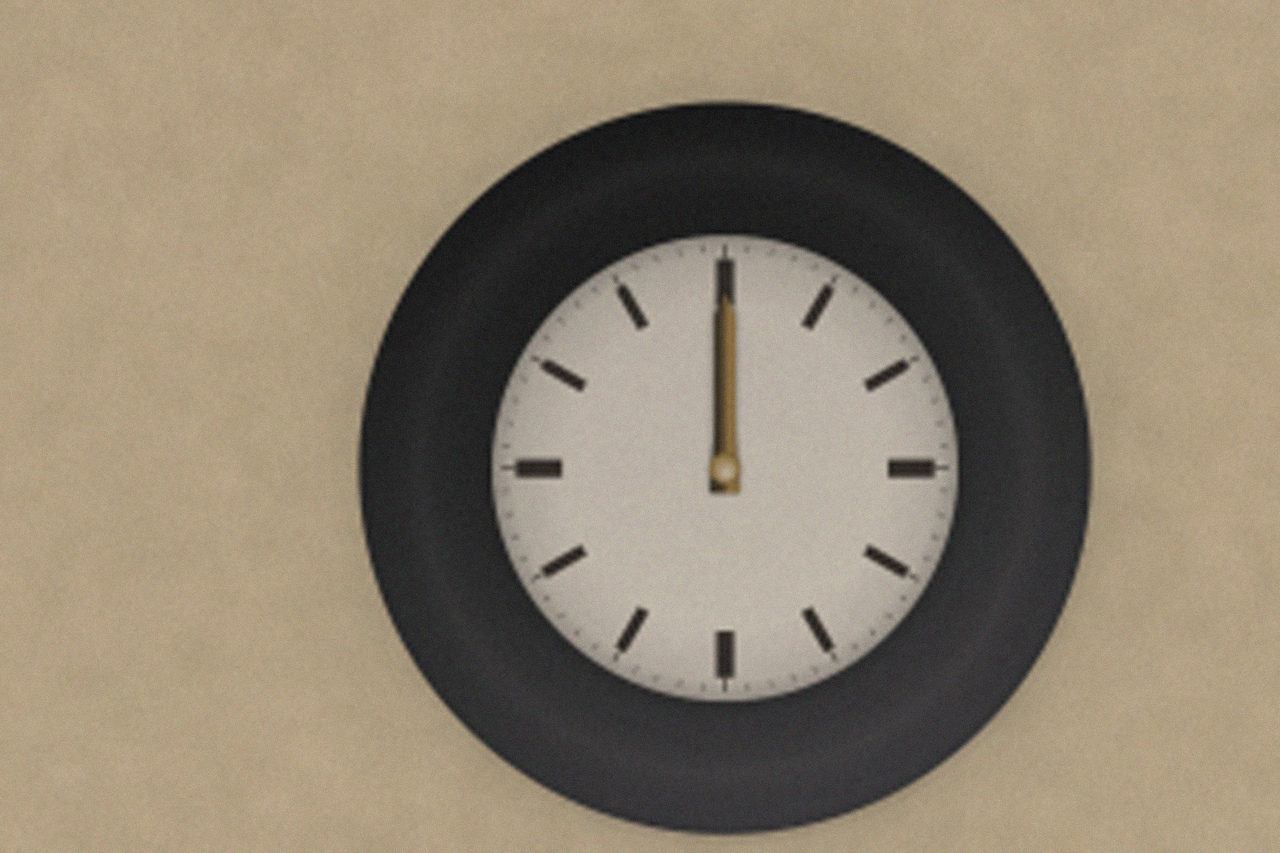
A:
h=12 m=0
